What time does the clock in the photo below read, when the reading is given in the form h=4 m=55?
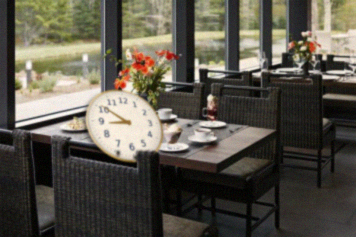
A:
h=8 m=51
